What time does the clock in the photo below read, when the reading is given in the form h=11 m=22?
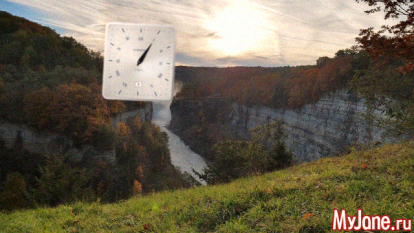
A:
h=1 m=5
